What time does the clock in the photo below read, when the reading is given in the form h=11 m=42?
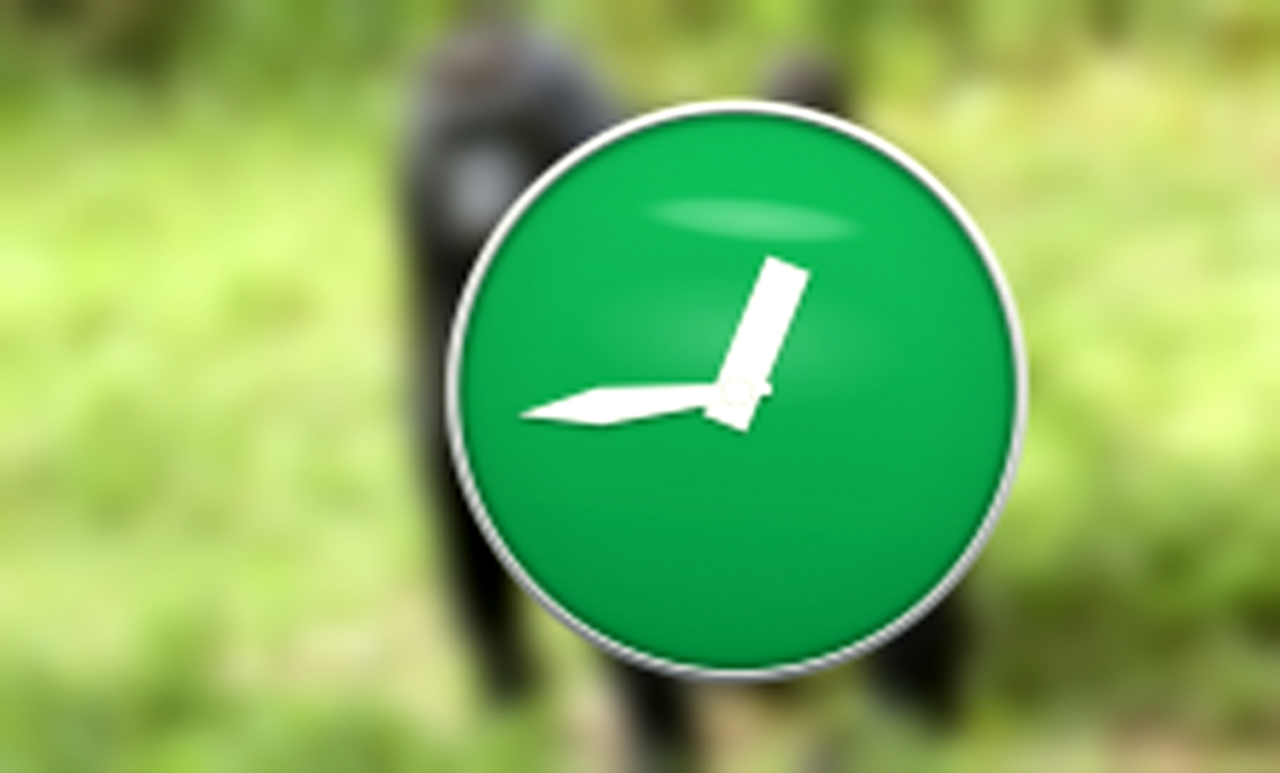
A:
h=12 m=44
